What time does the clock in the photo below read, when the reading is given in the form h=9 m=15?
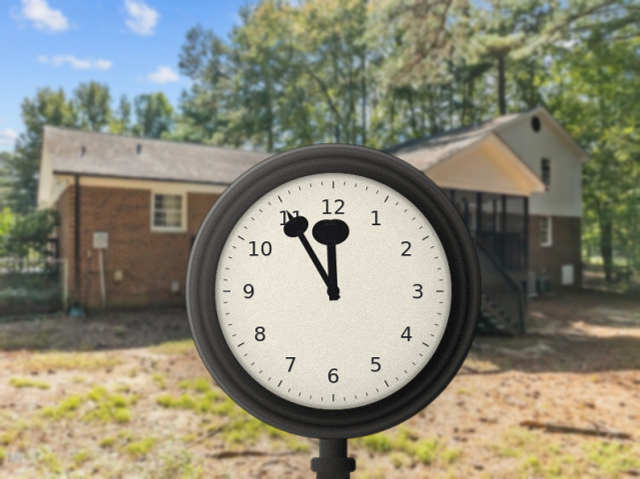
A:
h=11 m=55
